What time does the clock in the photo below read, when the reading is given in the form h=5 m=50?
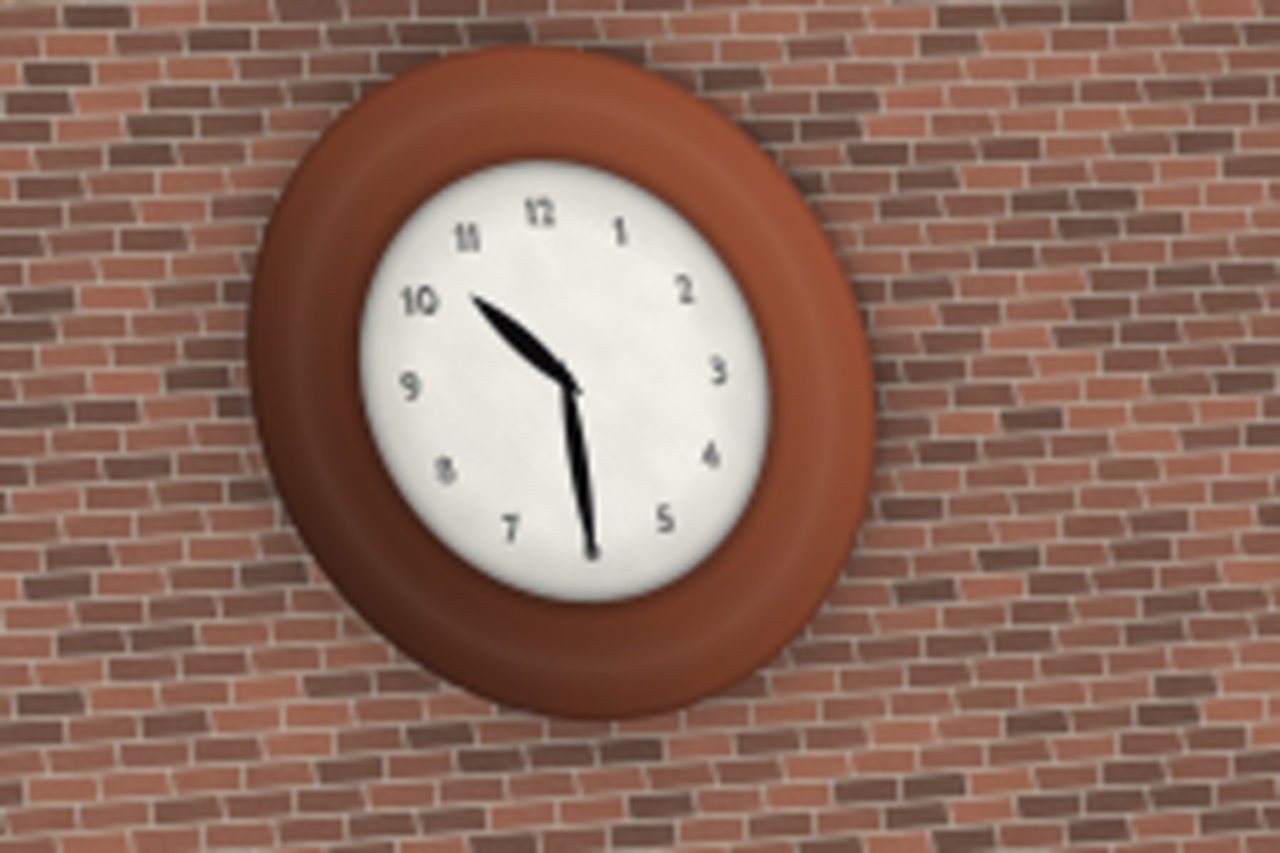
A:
h=10 m=30
